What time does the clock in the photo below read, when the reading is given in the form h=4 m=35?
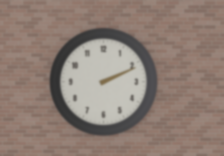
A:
h=2 m=11
